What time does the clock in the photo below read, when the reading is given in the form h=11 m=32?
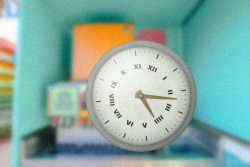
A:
h=4 m=12
